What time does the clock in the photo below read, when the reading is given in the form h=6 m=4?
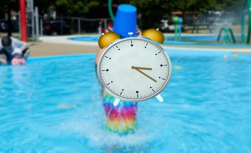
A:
h=3 m=22
